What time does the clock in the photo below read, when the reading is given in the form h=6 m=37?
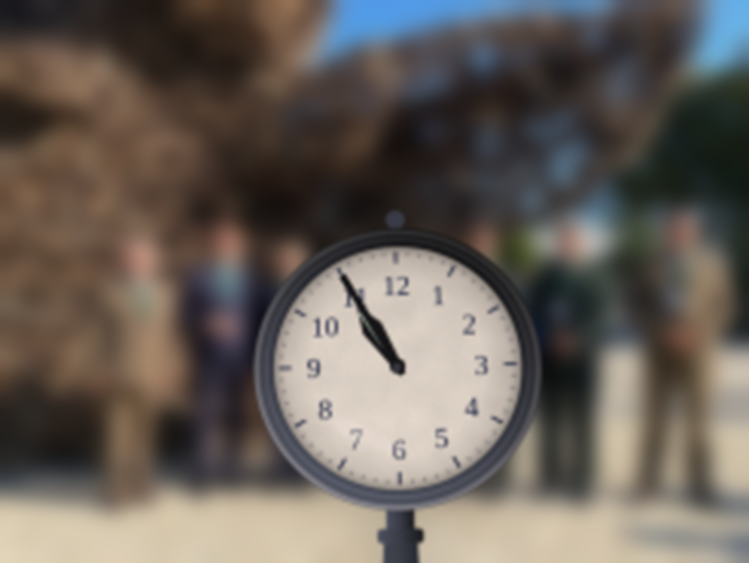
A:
h=10 m=55
